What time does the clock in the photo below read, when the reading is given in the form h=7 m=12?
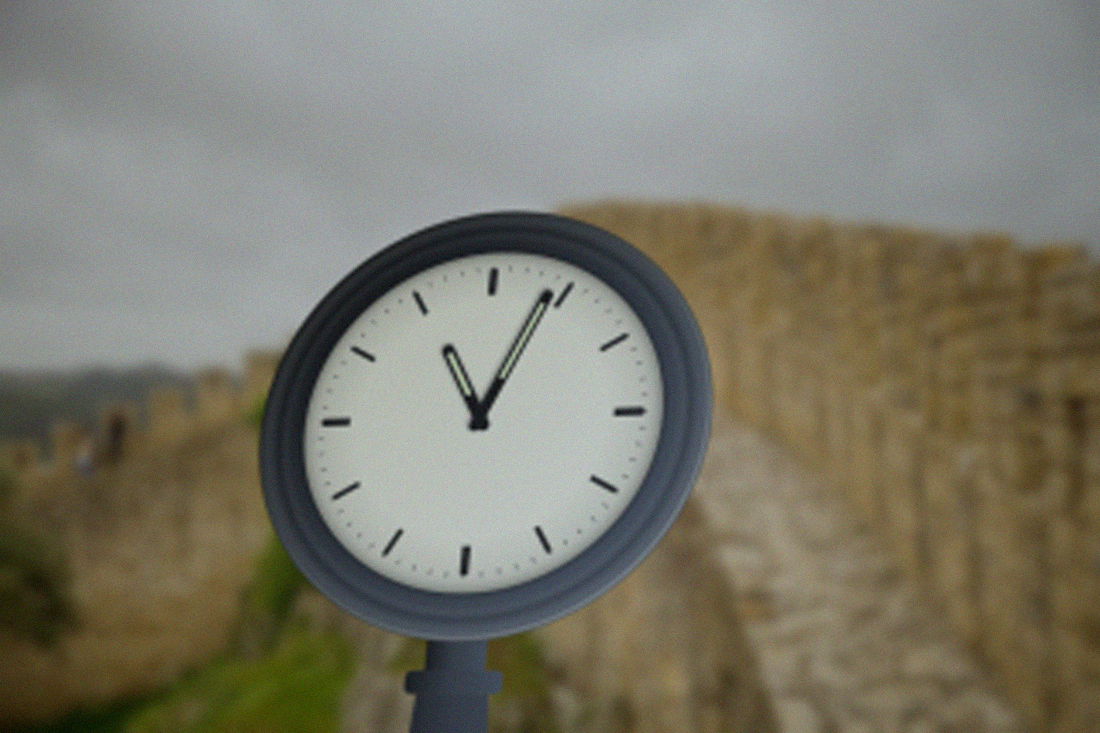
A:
h=11 m=4
